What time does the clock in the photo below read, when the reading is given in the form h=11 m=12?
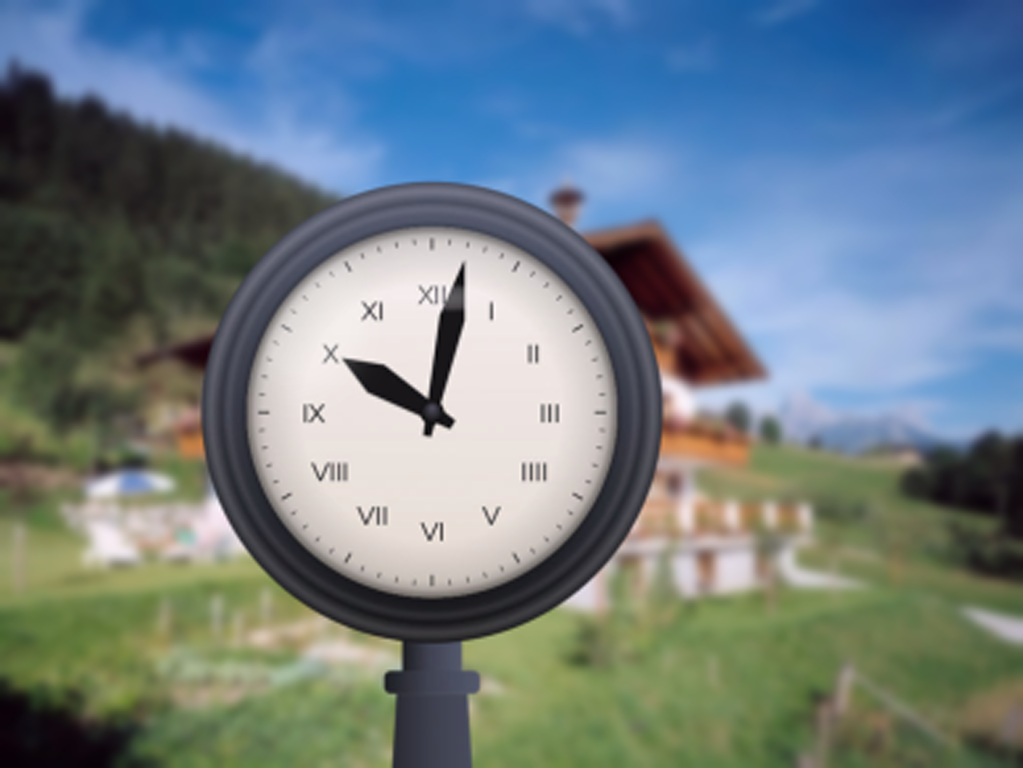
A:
h=10 m=2
